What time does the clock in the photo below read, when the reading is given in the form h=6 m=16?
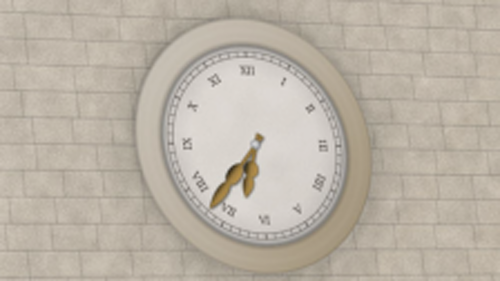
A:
h=6 m=37
